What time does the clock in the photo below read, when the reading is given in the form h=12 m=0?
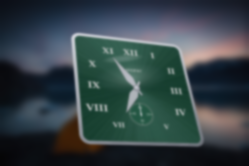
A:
h=6 m=55
